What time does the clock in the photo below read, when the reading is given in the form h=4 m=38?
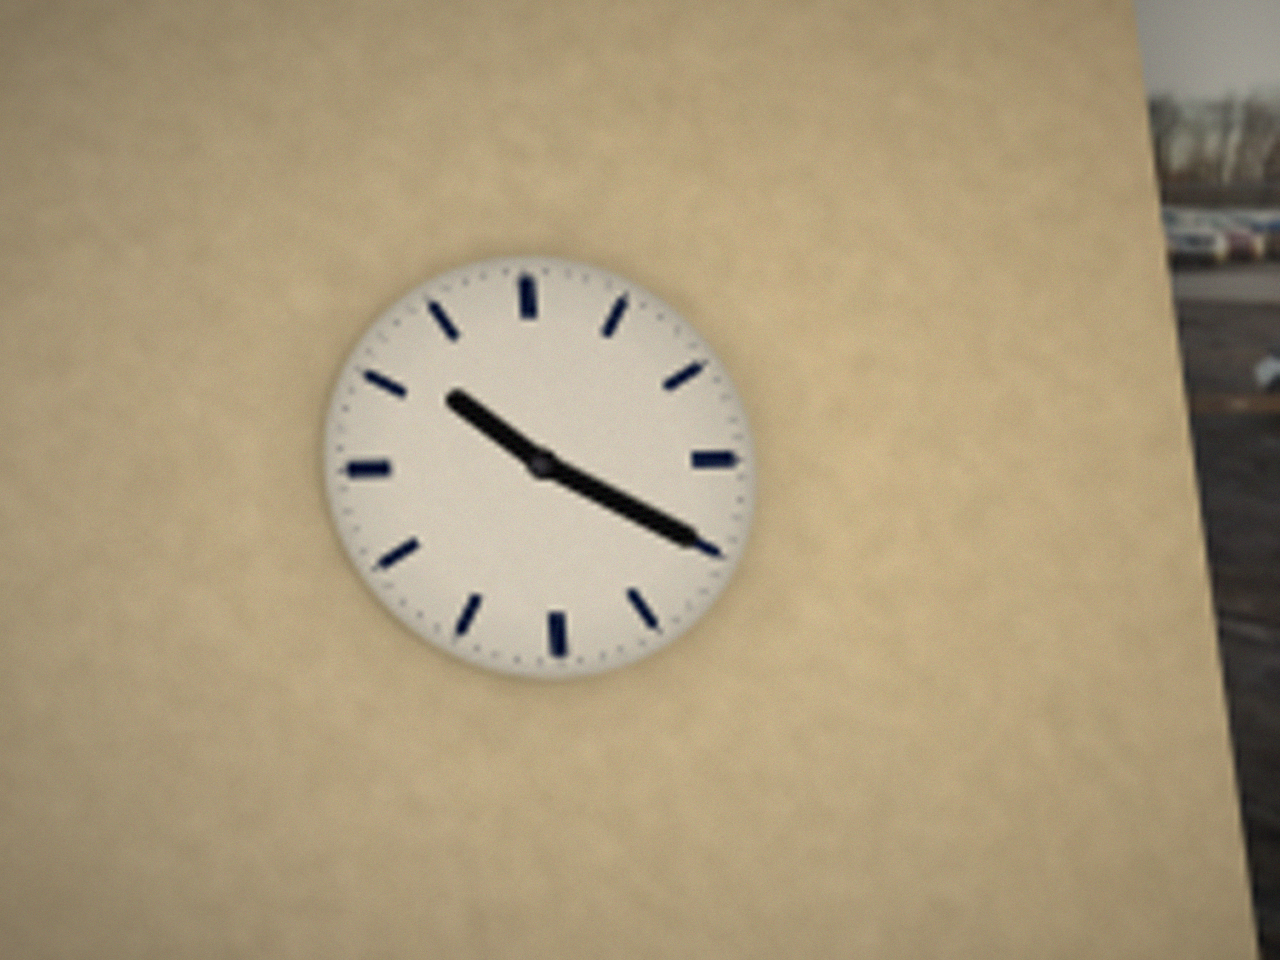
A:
h=10 m=20
